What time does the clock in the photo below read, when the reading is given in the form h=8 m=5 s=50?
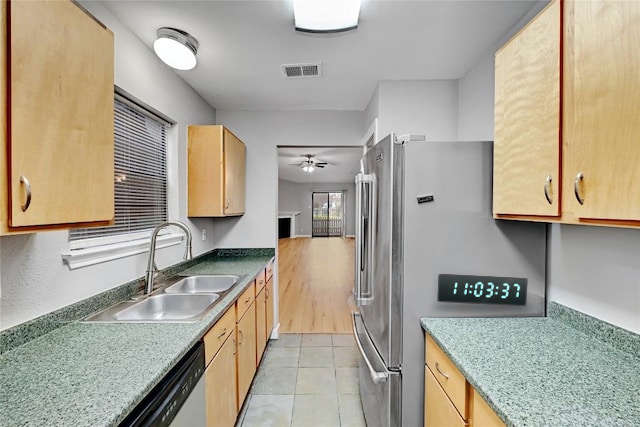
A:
h=11 m=3 s=37
